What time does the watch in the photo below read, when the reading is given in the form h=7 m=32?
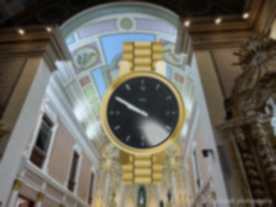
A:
h=9 m=50
